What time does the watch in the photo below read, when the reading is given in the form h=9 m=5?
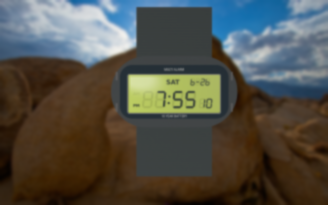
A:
h=7 m=55
